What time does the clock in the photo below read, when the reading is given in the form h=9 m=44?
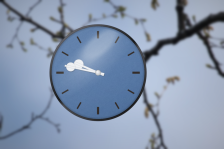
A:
h=9 m=47
